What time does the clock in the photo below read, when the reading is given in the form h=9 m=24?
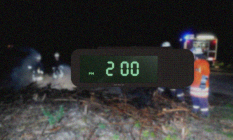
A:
h=2 m=0
